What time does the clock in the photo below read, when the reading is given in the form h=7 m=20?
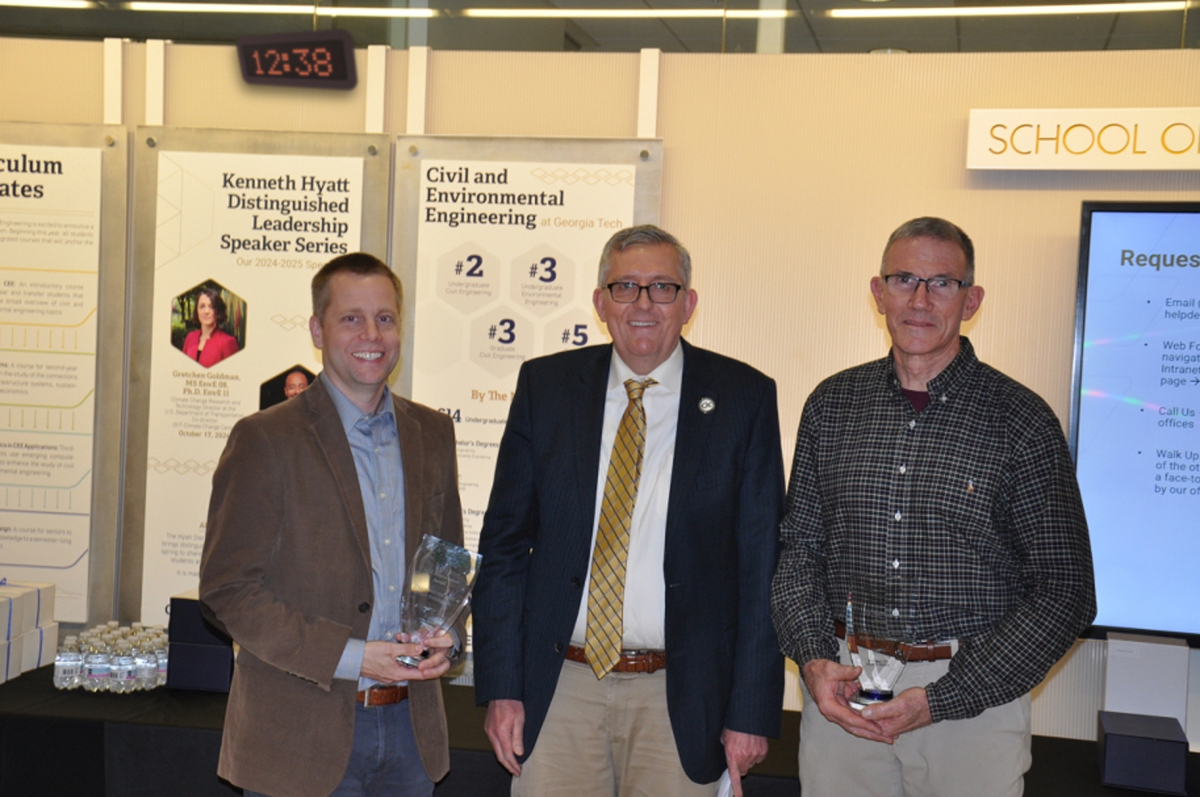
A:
h=12 m=38
